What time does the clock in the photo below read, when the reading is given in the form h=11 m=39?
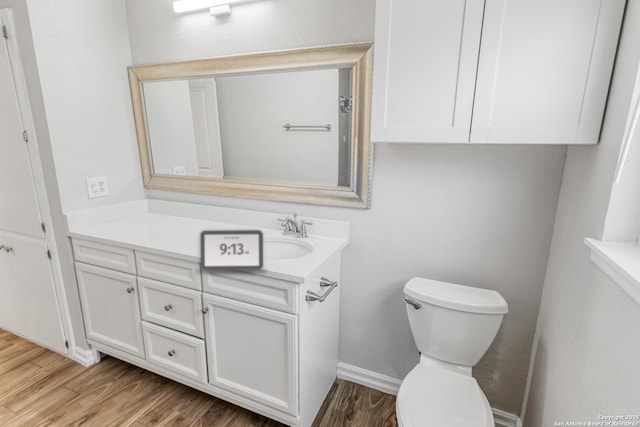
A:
h=9 m=13
